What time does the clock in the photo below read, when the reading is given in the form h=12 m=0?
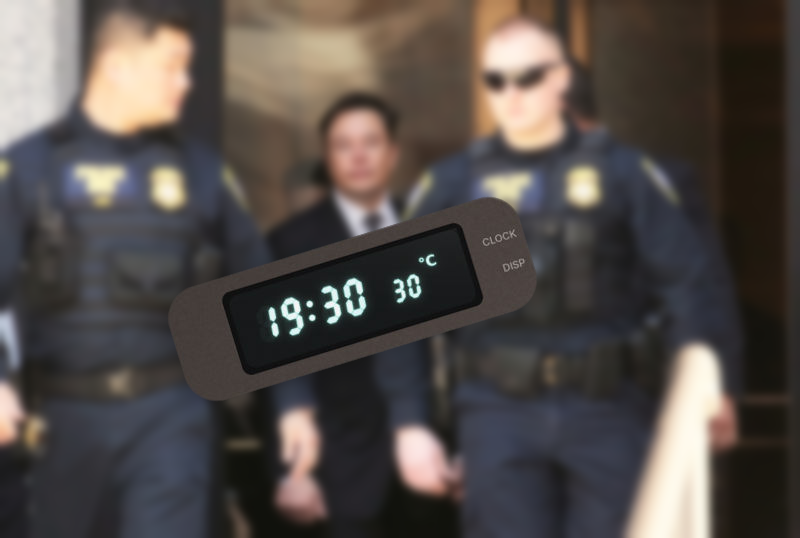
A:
h=19 m=30
